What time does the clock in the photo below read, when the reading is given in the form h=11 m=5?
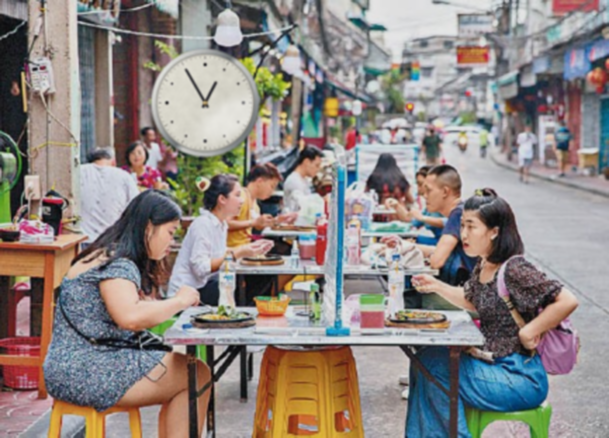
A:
h=12 m=55
